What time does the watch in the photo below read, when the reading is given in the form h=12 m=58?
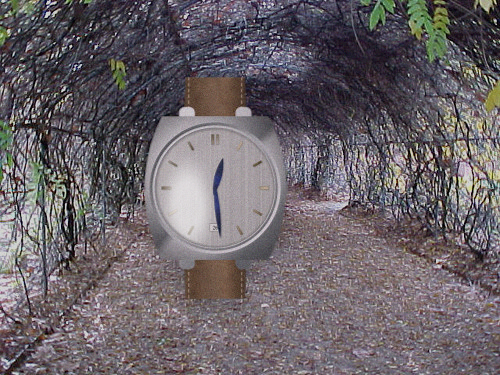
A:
h=12 m=29
